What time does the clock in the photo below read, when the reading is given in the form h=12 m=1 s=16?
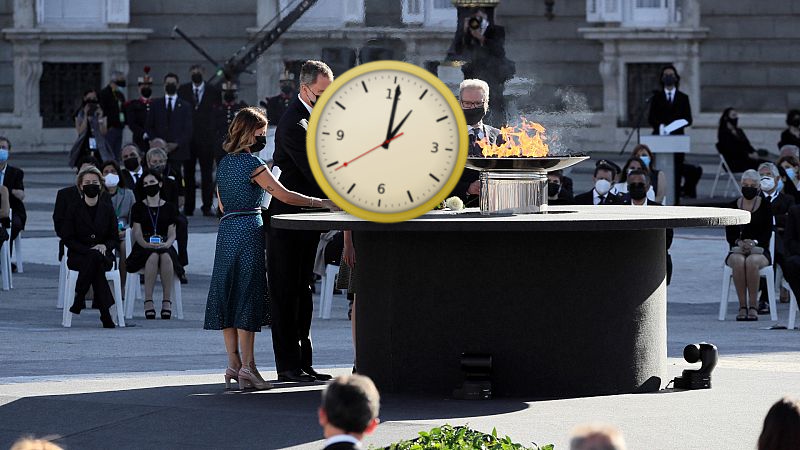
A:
h=1 m=0 s=39
